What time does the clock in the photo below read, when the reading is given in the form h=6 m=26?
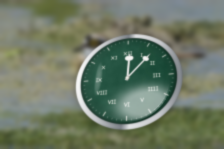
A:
h=12 m=7
